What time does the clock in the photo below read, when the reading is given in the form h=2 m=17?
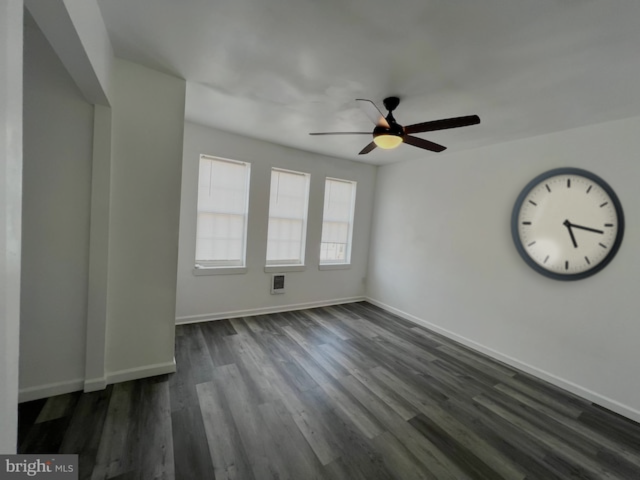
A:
h=5 m=17
